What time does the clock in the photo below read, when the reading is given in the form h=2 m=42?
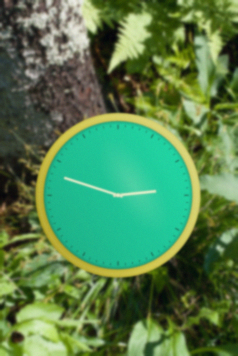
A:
h=2 m=48
